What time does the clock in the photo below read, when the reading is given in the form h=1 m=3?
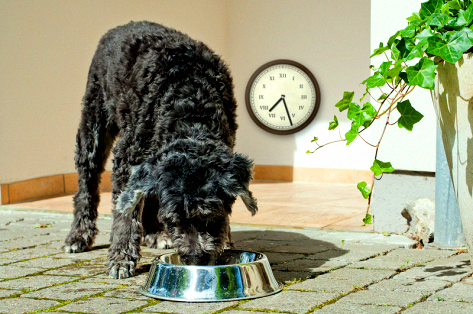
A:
h=7 m=27
